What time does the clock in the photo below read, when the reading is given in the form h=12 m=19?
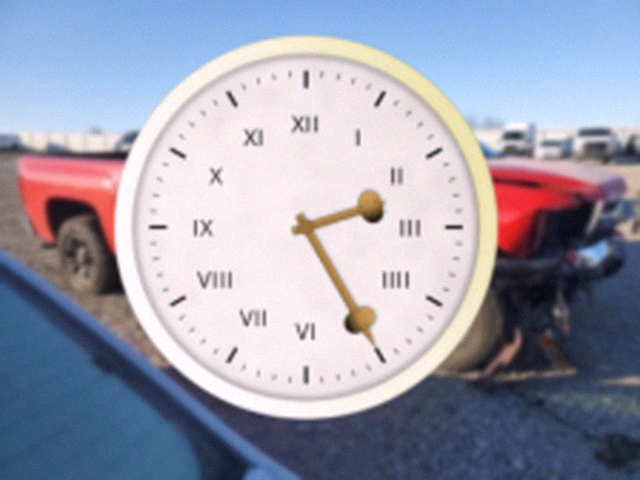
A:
h=2 m=25
